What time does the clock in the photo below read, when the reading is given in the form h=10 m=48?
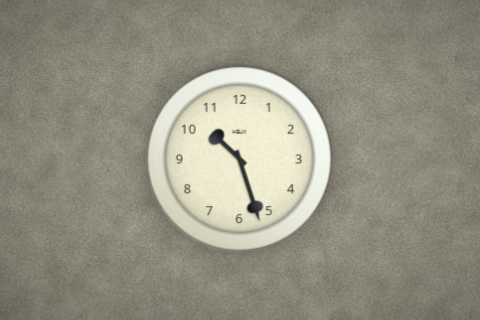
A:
h=10 m=27
